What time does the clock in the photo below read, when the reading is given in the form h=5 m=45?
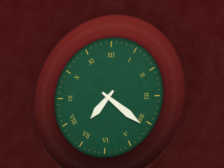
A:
h=7 m=21
